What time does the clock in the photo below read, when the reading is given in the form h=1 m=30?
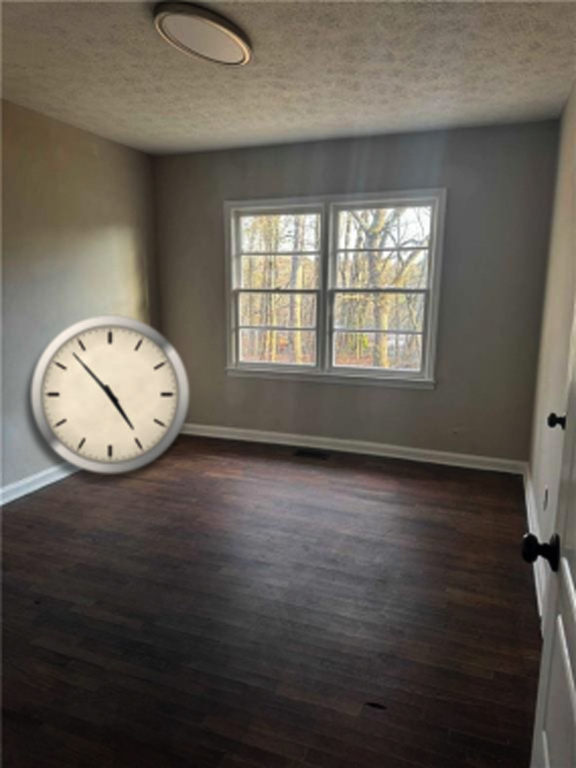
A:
h=4 m=53
